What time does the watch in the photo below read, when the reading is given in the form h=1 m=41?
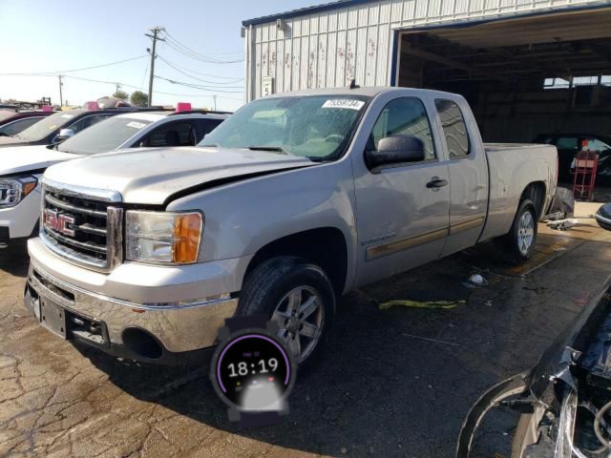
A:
h=18 m=19
